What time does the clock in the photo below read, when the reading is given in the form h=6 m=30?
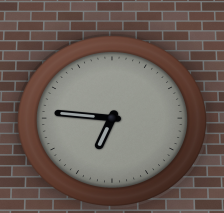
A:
h=6 m=46
